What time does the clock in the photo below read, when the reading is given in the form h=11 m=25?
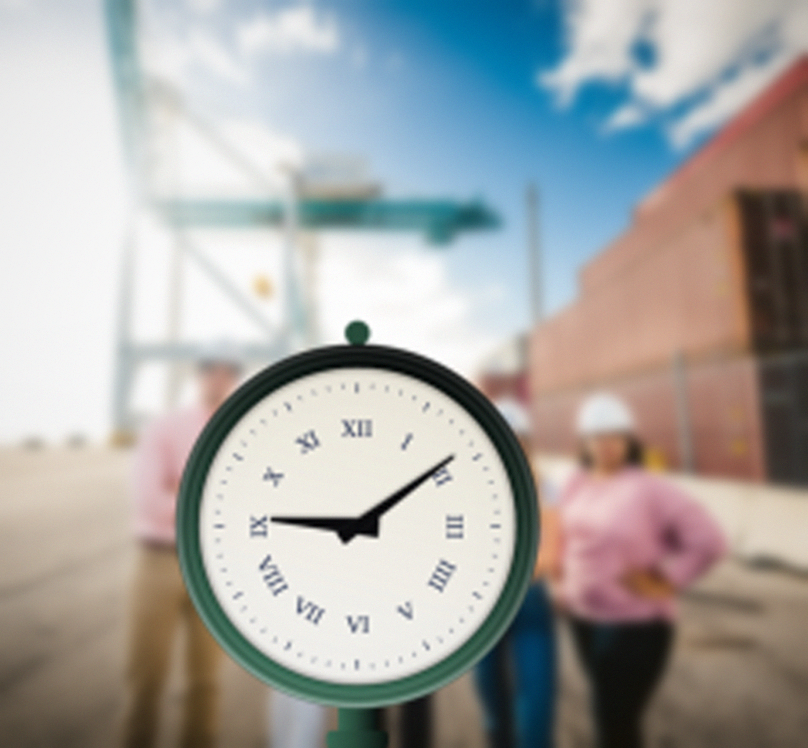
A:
h=9 m=9
